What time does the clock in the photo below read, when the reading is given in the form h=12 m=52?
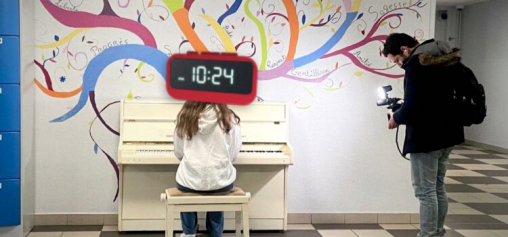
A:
h=10 m=24
